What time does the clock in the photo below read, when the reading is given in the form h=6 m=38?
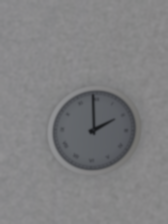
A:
h=1 m=59
